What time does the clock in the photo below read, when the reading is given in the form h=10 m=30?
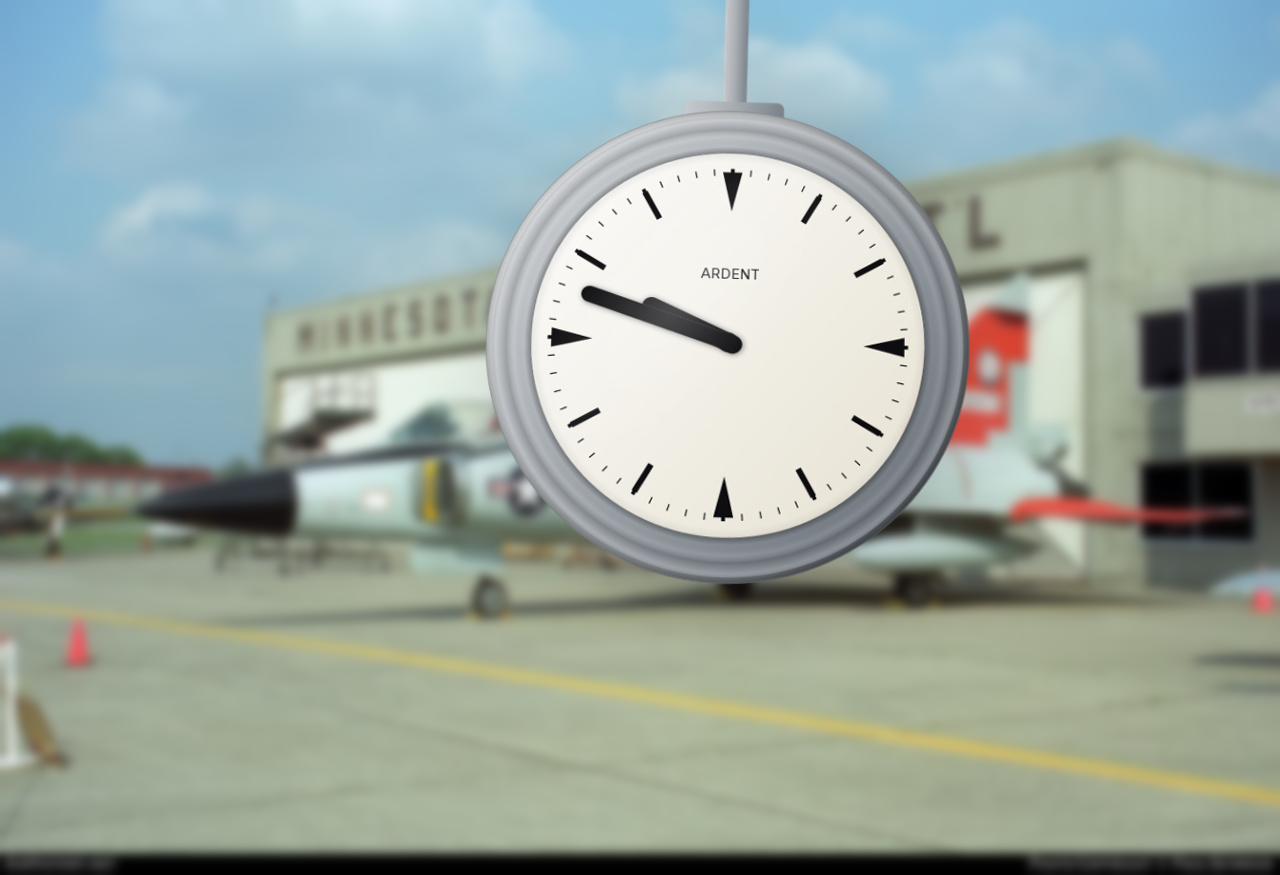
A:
h=9 m=48
